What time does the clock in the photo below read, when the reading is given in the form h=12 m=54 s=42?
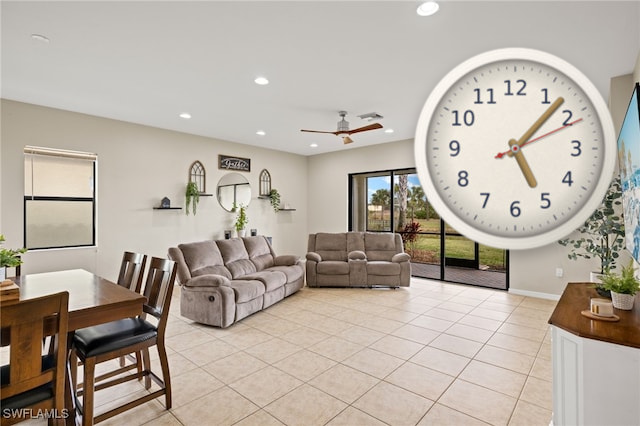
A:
h=5 m=7 s=11
